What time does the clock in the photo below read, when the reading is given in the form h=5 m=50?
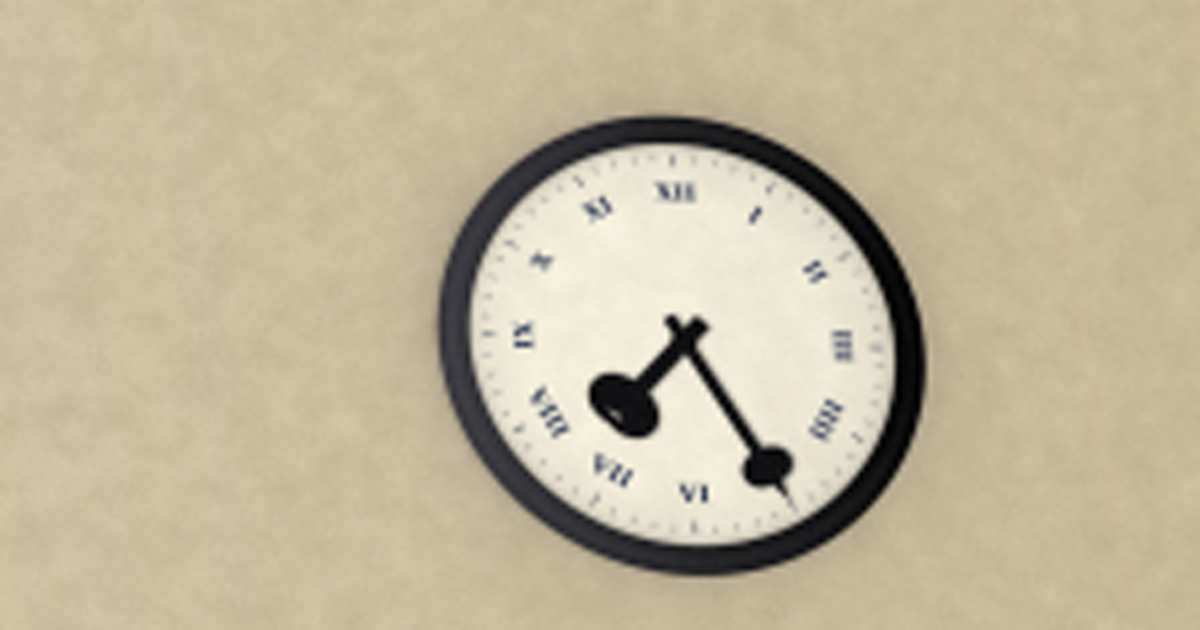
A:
h=7 m=25
